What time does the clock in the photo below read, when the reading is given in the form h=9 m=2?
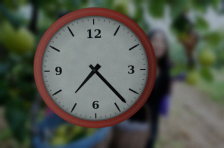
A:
h=7 m=23
